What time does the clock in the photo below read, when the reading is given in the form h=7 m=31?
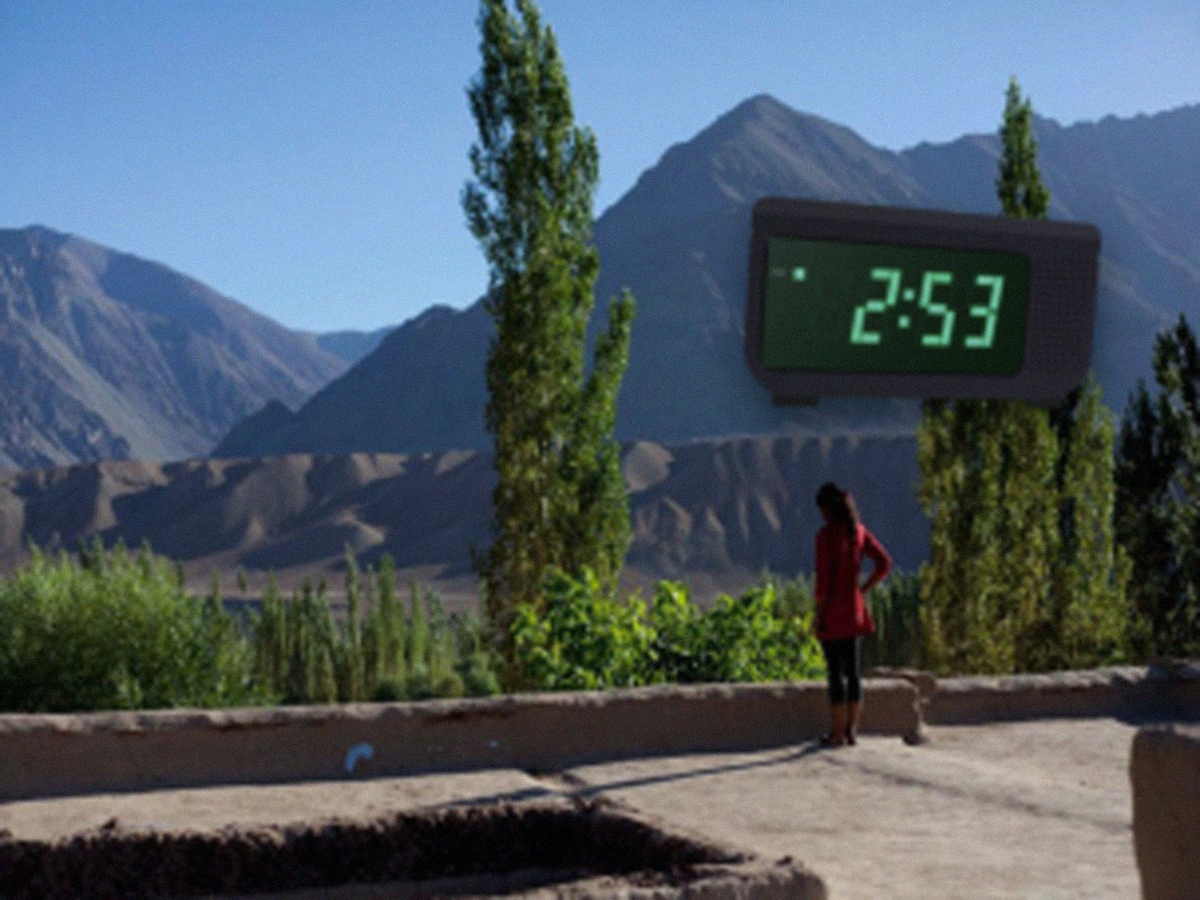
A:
h=2 m=53
